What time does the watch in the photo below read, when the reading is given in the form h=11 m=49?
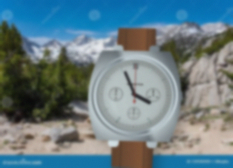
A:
h=3 m=56
